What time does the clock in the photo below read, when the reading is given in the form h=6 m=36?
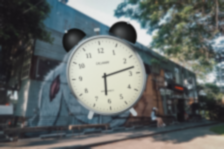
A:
h=6 m=13
